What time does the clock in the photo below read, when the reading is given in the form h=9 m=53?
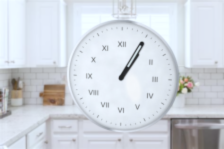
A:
h=1 m=5
